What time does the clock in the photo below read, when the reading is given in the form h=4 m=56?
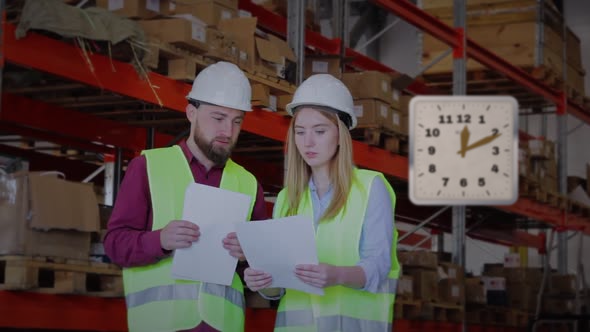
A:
h=12 m=11
